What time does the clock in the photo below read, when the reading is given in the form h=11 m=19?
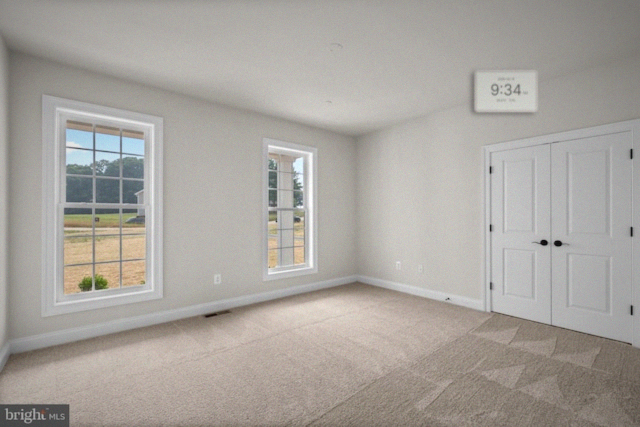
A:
h=9 m=34
